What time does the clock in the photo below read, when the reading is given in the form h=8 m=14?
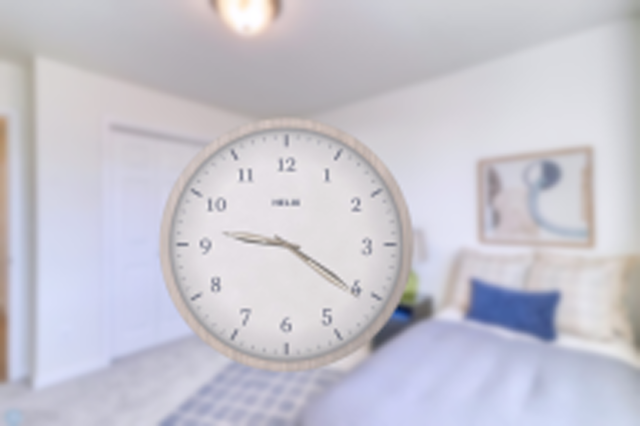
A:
h=9 m=21
